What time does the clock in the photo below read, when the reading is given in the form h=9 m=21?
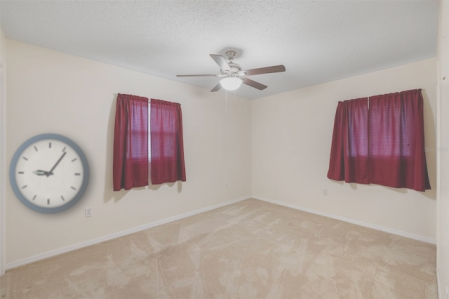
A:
h=9 m=6
